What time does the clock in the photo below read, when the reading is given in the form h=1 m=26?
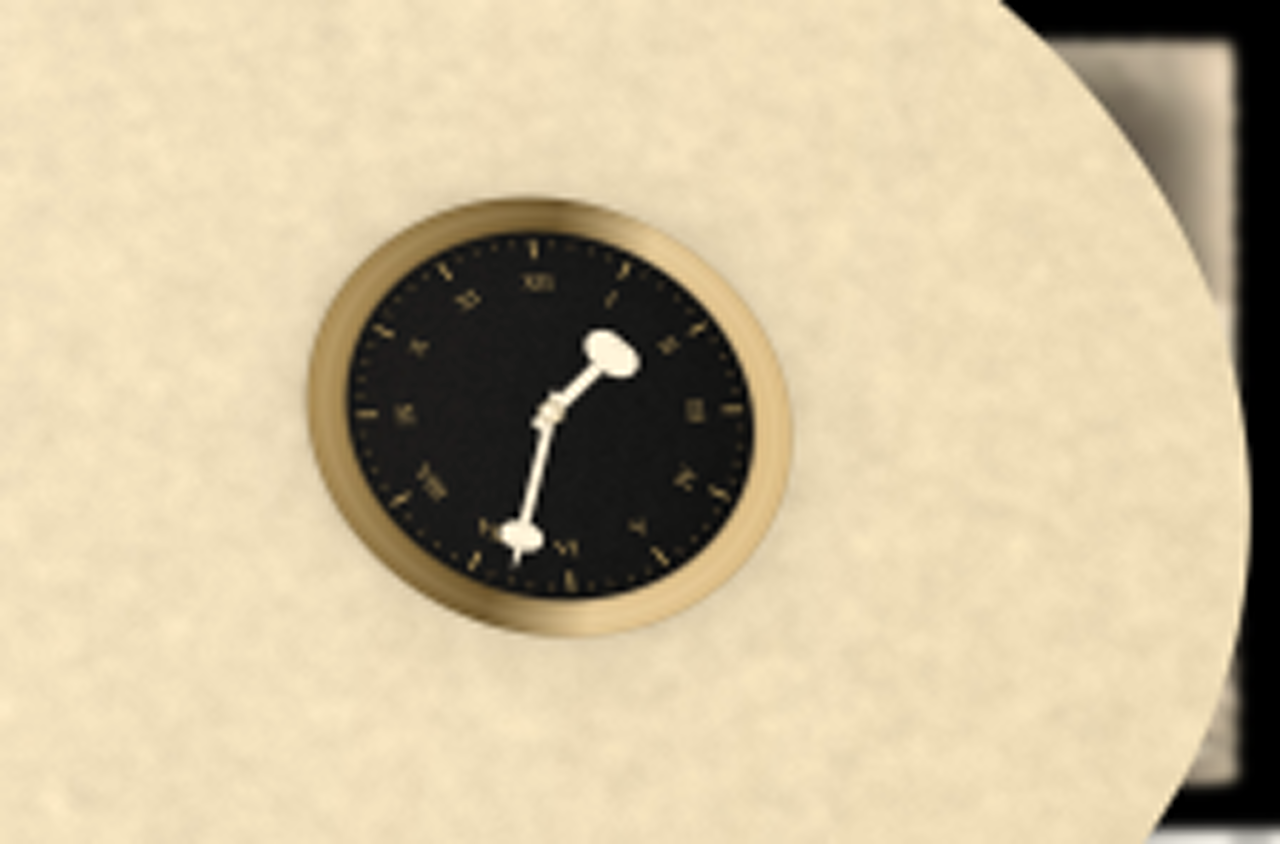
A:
h=1 m=33
